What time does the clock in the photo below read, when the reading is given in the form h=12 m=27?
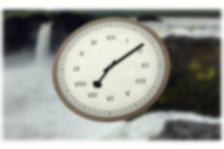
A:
h=7 m=9
